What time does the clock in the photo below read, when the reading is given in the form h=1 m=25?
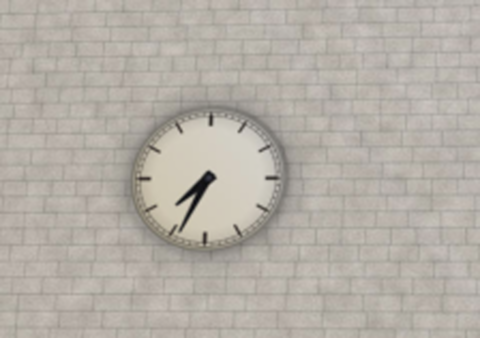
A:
h=7 m=34
